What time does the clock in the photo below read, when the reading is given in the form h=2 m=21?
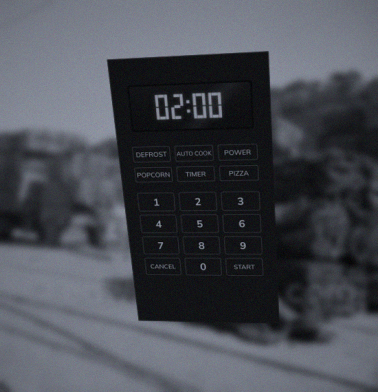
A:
h=2 m=0
